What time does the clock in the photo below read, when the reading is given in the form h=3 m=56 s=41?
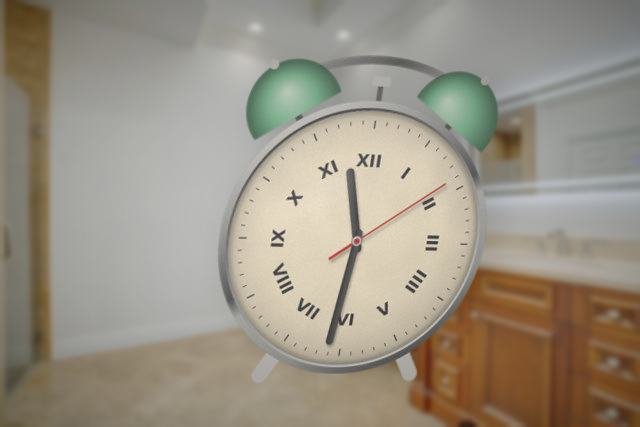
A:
h=11 m=31 s=9
